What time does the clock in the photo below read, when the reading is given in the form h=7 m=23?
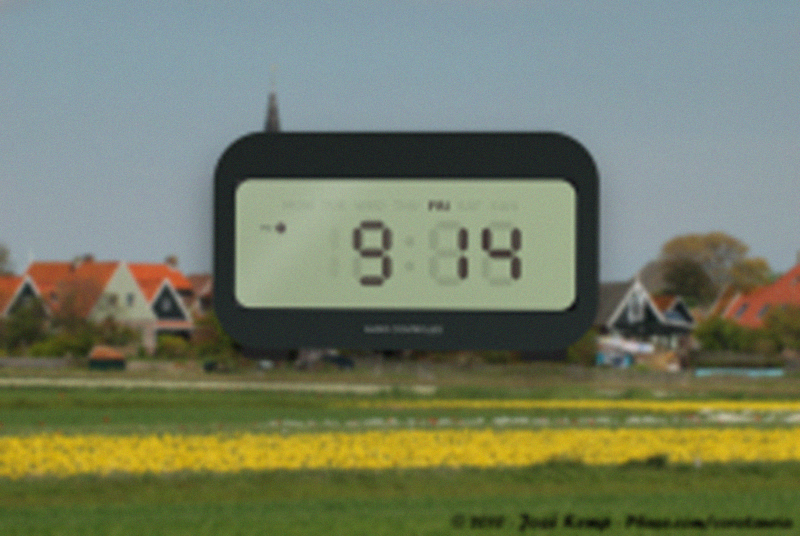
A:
h=9 m=14
